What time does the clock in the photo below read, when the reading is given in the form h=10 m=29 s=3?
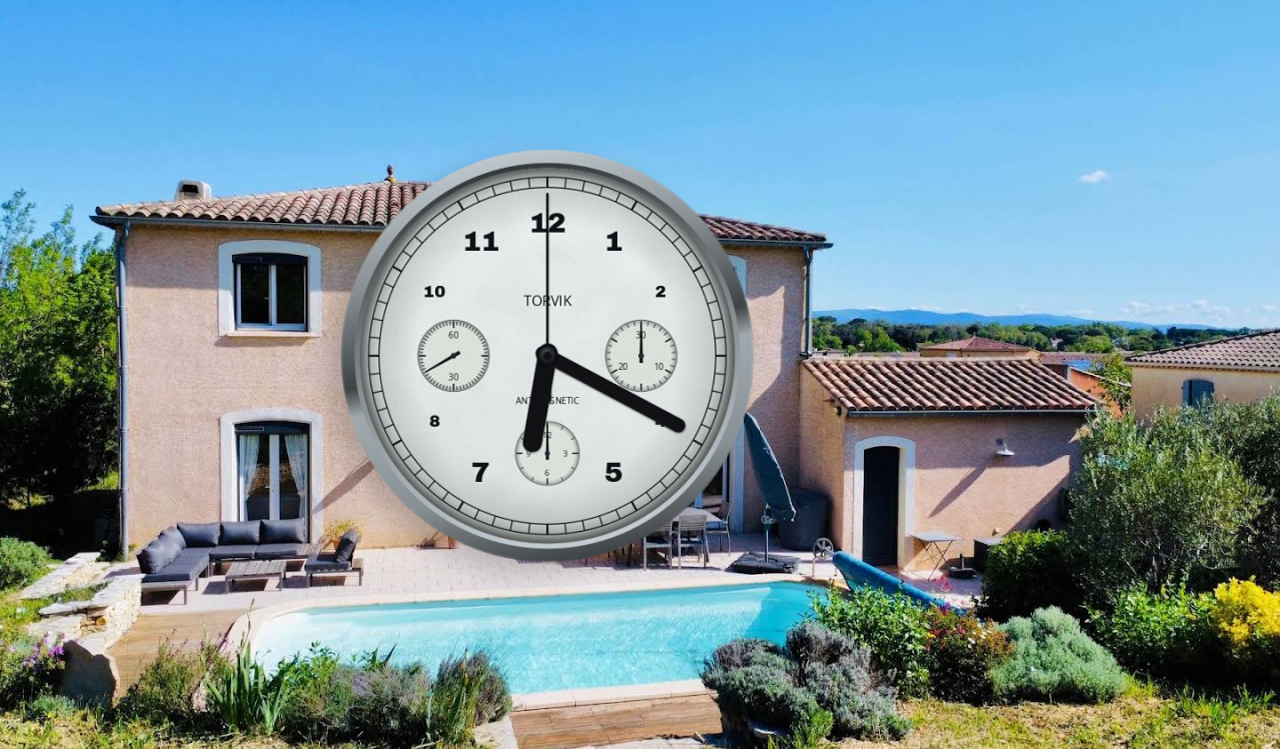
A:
h=6 m=19 s=40
